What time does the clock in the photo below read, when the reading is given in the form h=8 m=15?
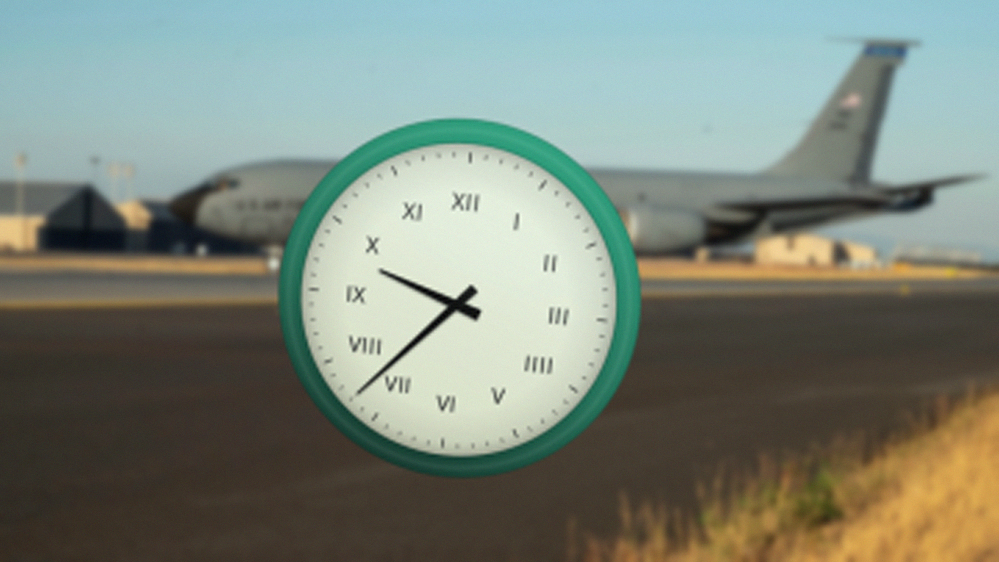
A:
h=9 m=37
